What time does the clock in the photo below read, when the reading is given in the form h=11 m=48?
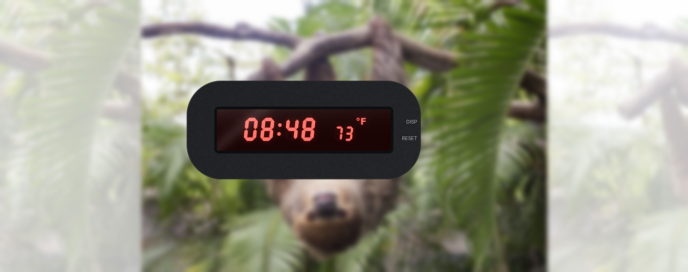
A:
h=8 m=48
